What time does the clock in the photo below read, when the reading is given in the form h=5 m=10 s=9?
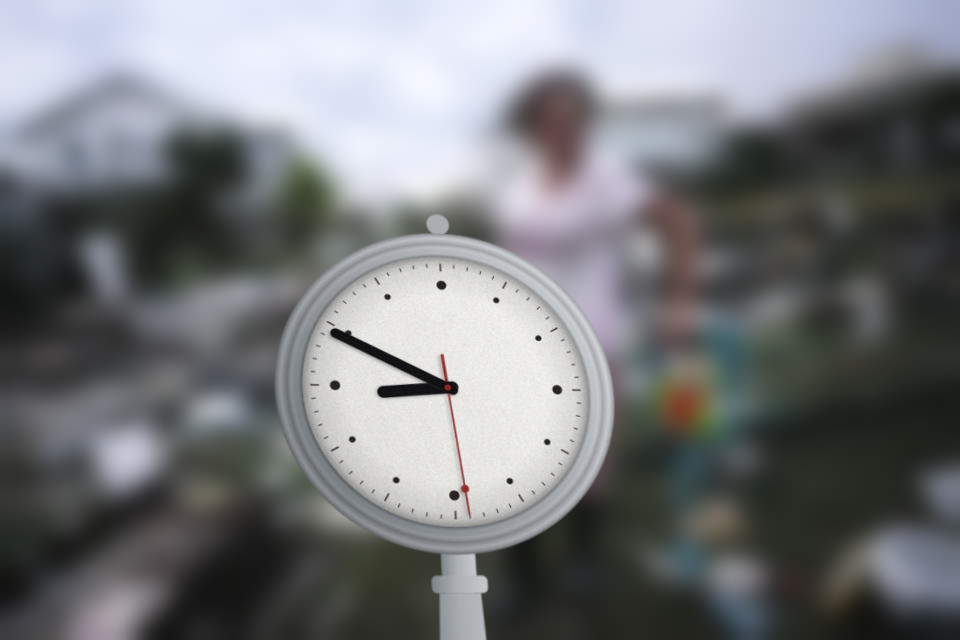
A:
h=8 m=49 s=29
